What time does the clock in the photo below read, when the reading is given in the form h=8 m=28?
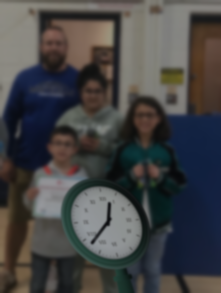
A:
h=12 m=38
